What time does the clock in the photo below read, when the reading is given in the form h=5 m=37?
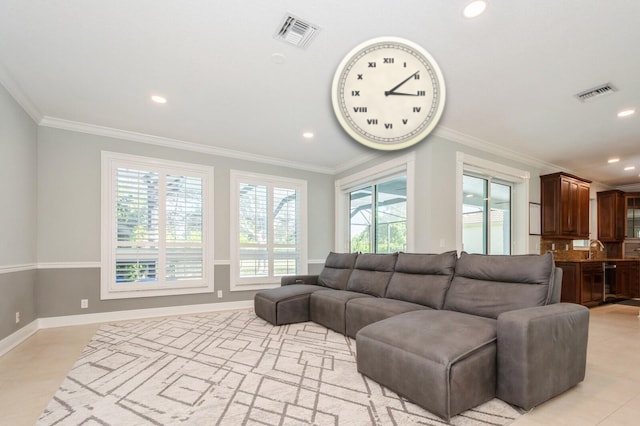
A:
h=3 m=9
